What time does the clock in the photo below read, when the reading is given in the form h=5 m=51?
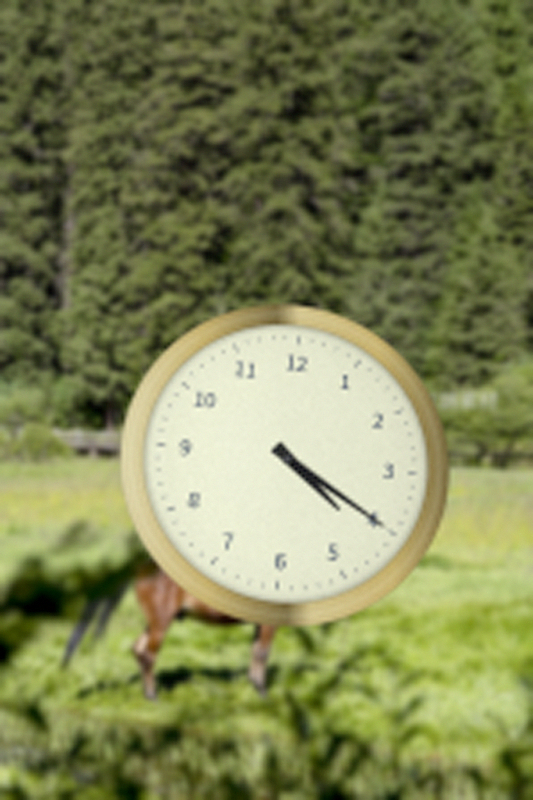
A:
h=4 m=20
